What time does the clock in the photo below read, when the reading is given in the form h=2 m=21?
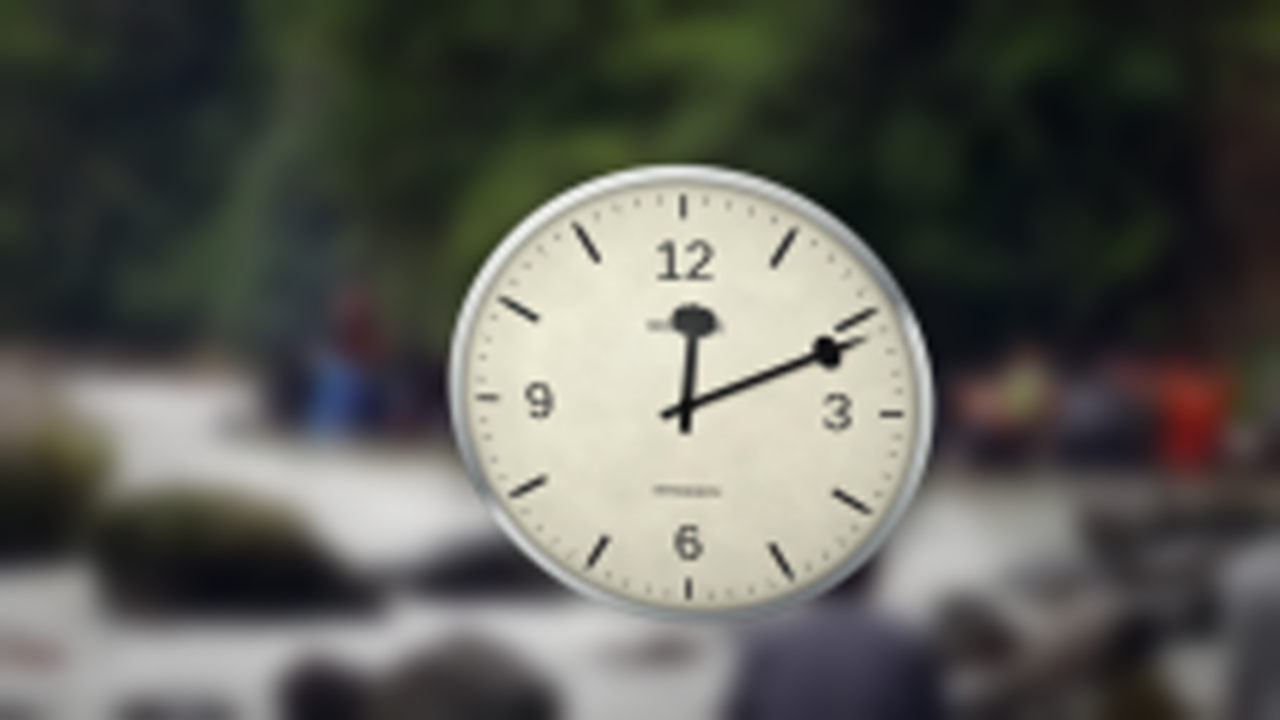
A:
h=12 m=11
